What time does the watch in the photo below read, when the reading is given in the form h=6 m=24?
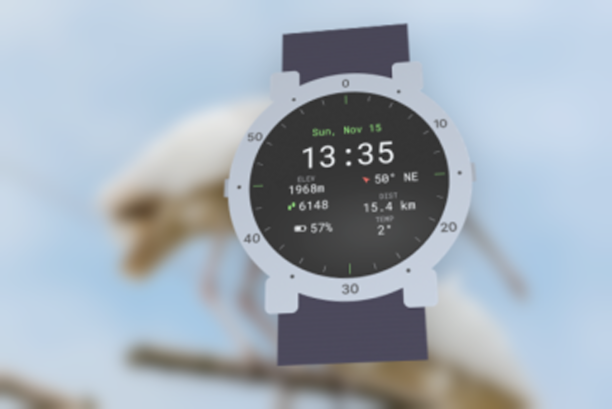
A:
h=13 m=35
